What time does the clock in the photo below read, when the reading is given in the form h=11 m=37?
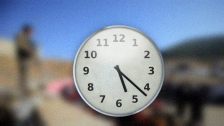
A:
h=5 m=22
